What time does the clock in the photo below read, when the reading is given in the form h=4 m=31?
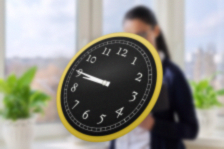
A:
h=8 m=45
